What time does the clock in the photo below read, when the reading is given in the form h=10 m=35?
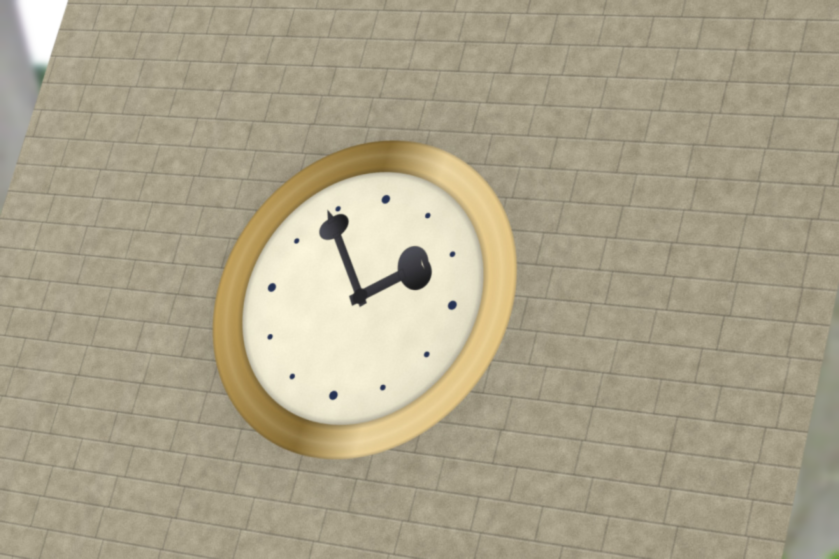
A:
h=1 m=54
